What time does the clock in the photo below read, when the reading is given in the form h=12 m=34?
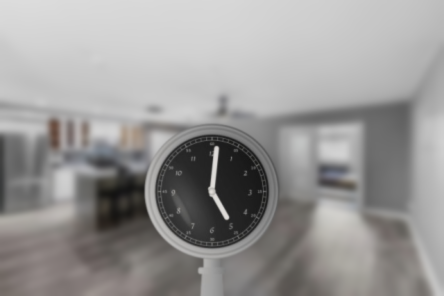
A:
h=5 m=1
